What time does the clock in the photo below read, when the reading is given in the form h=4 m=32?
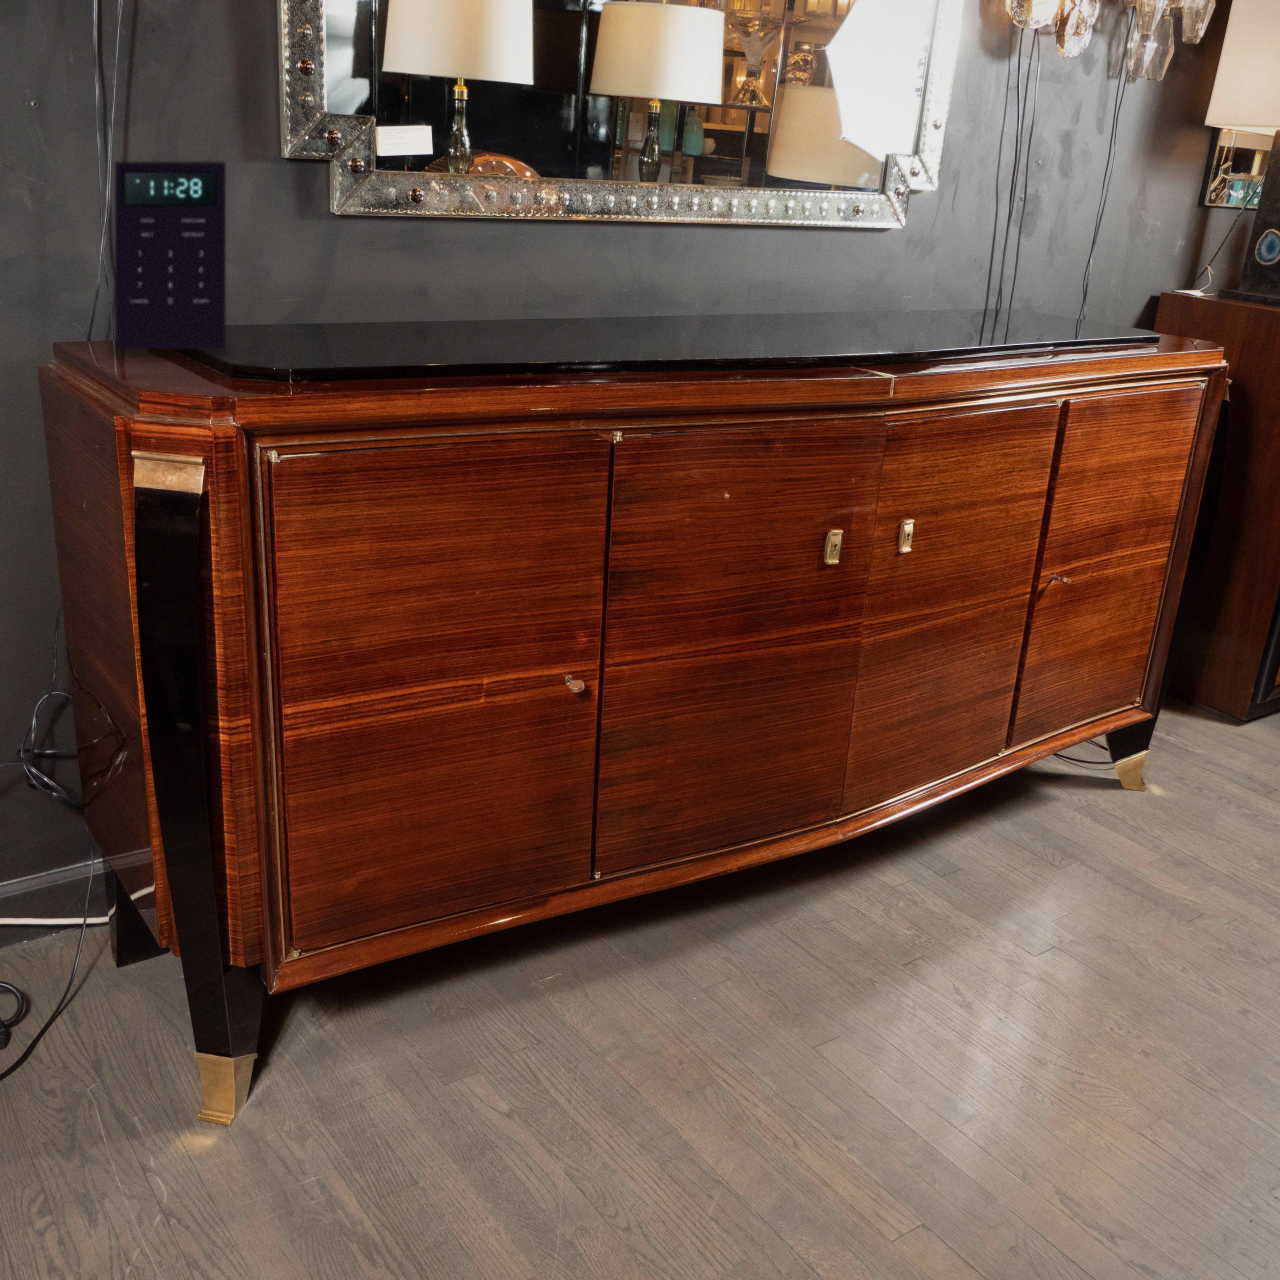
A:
h=11 m=28
